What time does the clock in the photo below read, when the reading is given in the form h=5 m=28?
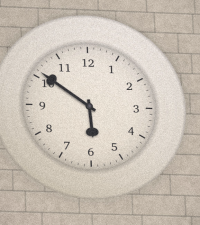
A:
h=5 m=51
